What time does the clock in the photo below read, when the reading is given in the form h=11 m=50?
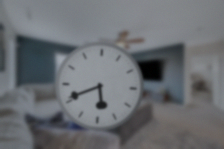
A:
h=5 m=41
